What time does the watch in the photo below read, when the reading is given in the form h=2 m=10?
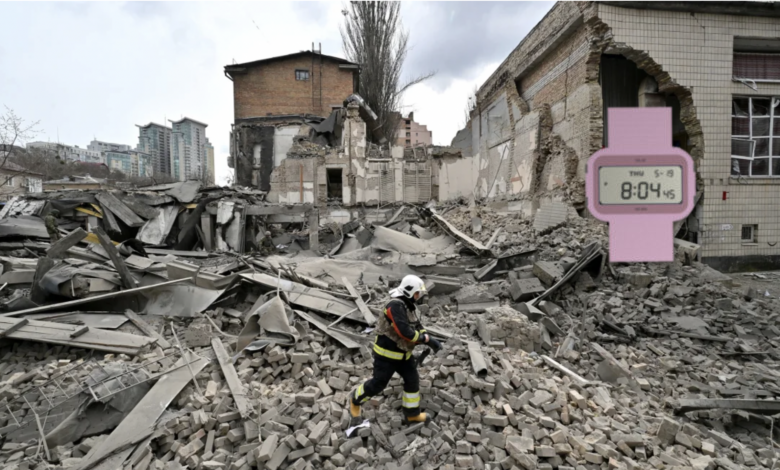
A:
h=8 m=4
